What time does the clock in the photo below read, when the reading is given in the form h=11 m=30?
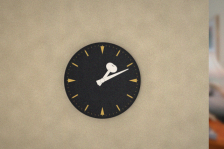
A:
h=1 m=11
